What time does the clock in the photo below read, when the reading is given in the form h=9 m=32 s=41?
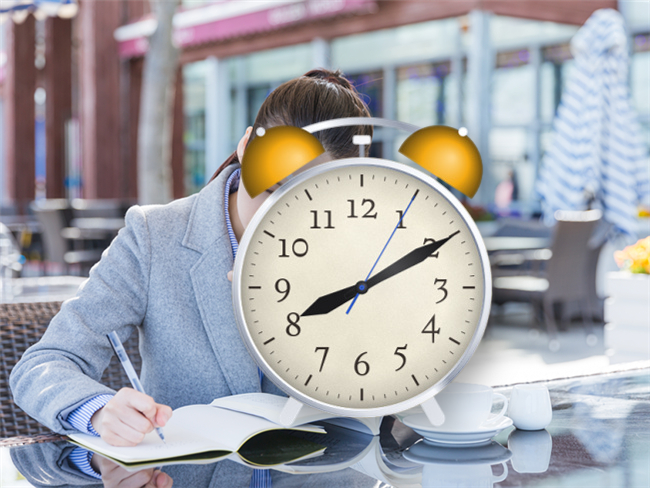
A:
h=8 m=10 s=5
